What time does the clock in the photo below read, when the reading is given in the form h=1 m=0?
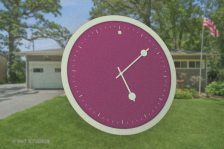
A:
h=5 m=8
